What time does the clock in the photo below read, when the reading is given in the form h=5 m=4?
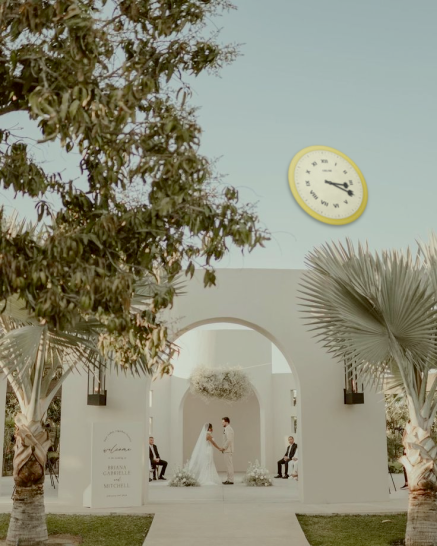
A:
h=3 m=20
